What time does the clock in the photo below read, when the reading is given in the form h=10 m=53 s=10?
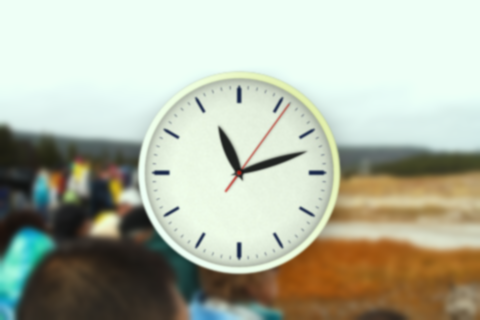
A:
h=11 m=12 s=6
